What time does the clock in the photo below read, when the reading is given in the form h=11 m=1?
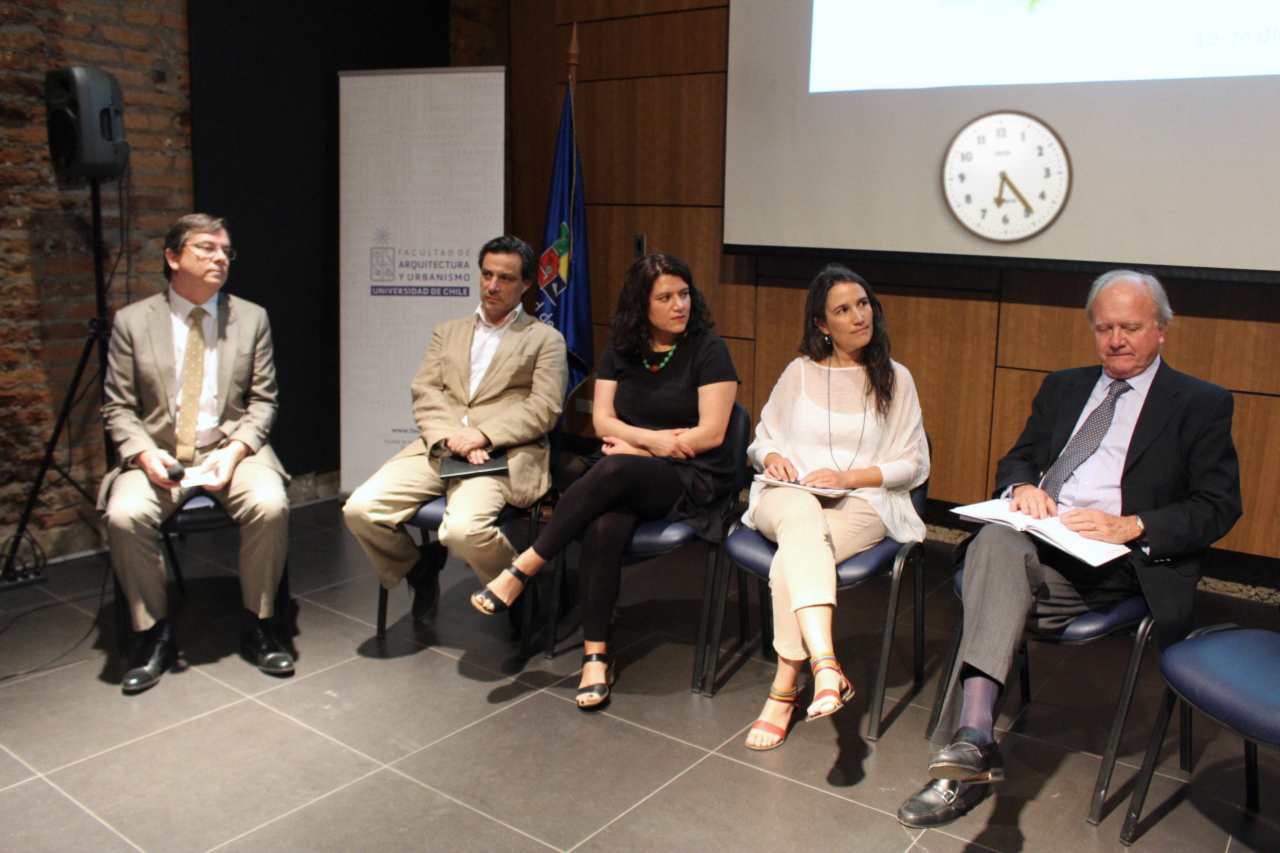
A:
h=6 m=24
